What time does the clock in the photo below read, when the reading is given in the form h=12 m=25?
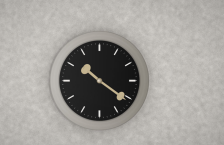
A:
h=10 m=21
